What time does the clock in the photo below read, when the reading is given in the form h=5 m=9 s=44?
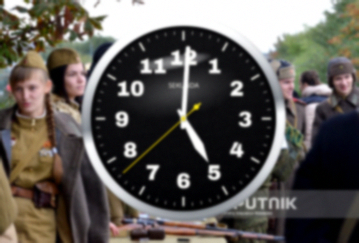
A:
h=5 m=0 s=38
